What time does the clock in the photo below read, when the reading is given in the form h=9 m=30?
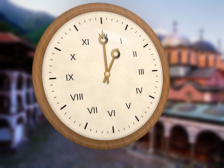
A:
h=1 m=0
